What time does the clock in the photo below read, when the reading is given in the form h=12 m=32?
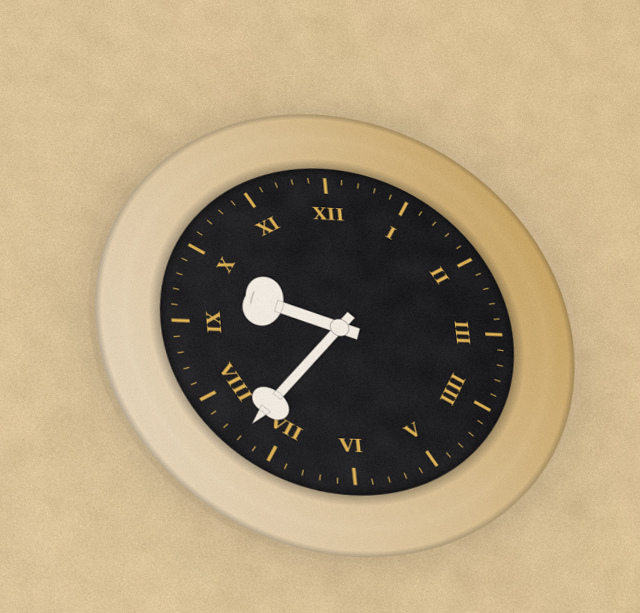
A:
h=9 m=37
